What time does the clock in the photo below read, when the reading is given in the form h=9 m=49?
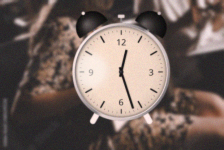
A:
h=12 m=27
